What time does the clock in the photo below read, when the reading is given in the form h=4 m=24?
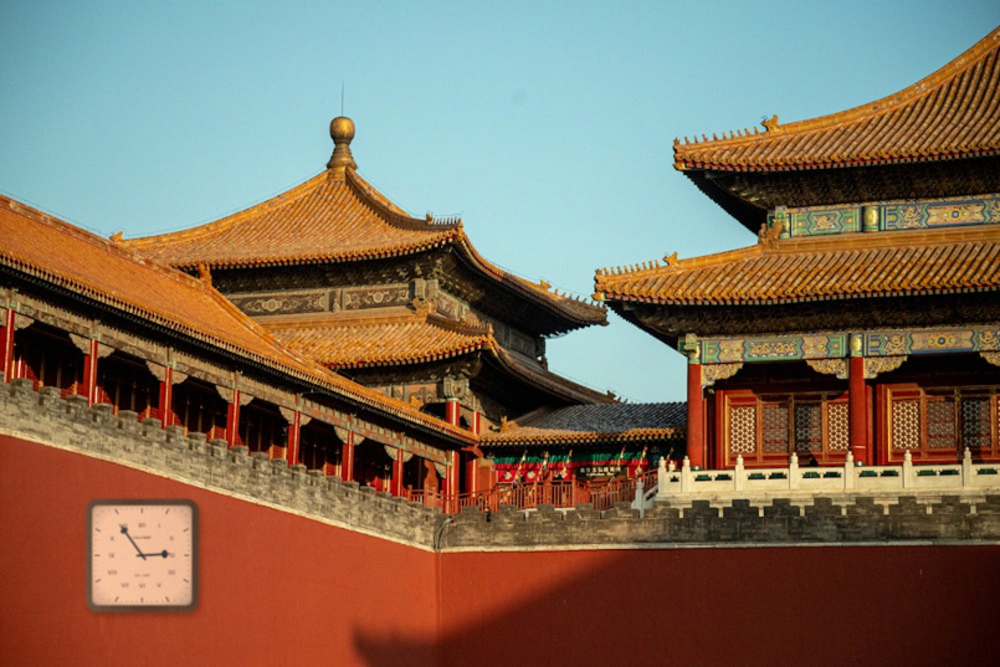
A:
h=2 m=54
